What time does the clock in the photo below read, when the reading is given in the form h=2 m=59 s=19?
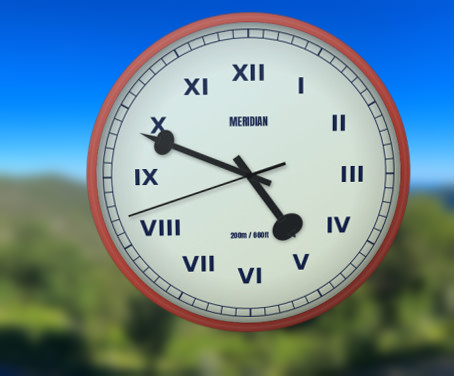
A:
h=4 m=48 s=42
